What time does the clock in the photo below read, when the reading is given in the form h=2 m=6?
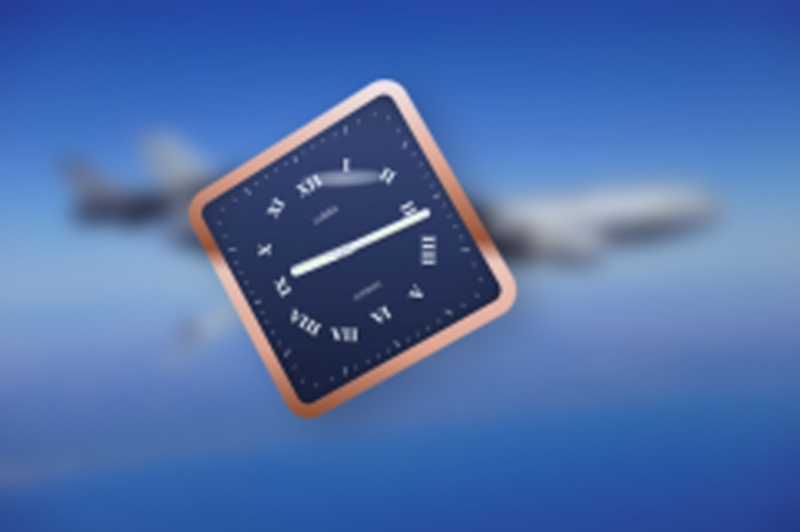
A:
h=9 m=16
